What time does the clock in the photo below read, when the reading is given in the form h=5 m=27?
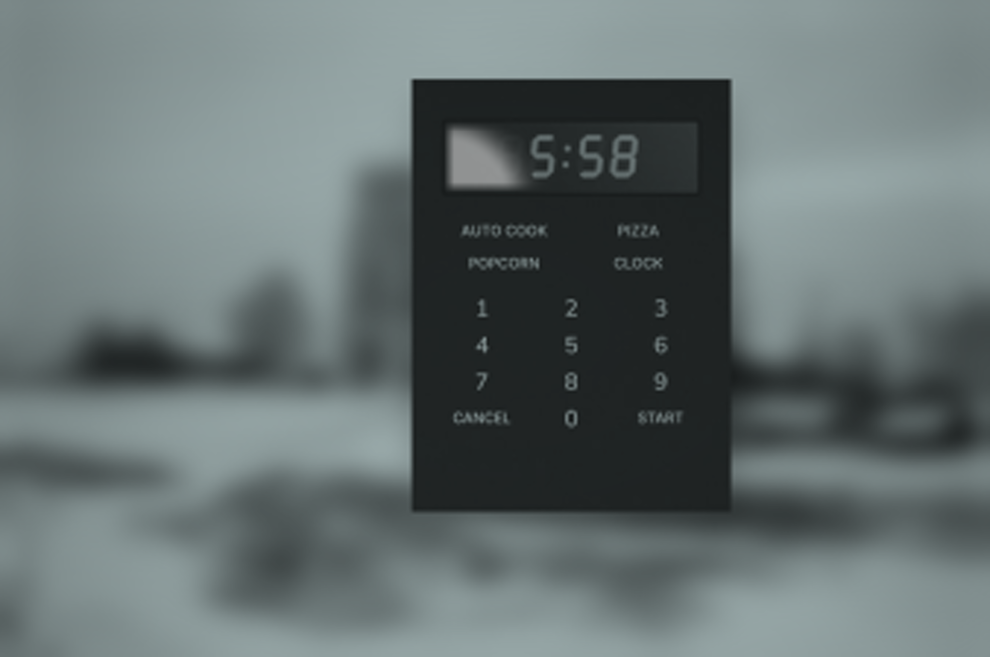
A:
h=5 m=58
